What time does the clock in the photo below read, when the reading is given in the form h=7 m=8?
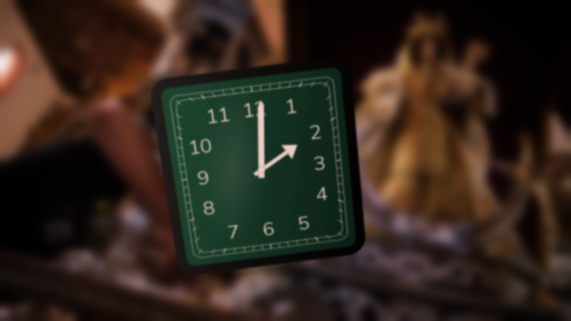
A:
h=2 m=1
